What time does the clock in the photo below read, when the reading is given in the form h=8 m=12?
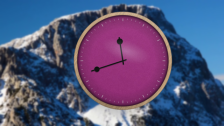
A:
h=11 m=42
